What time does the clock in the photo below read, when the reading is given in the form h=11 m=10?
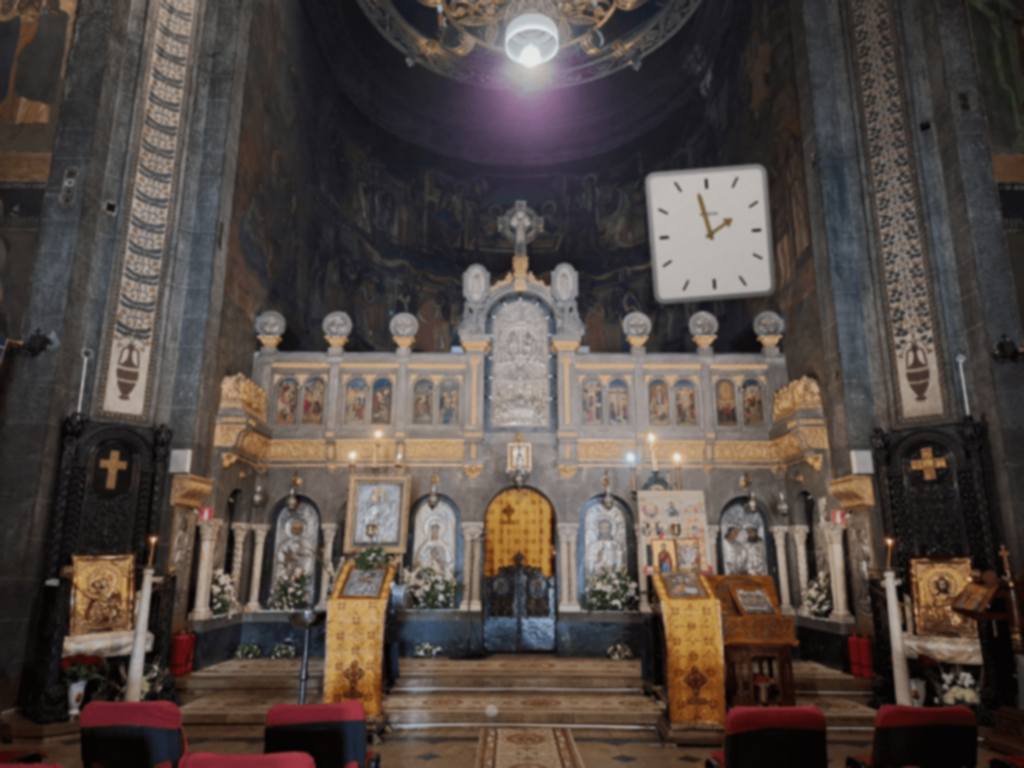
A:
h=1 m=58
